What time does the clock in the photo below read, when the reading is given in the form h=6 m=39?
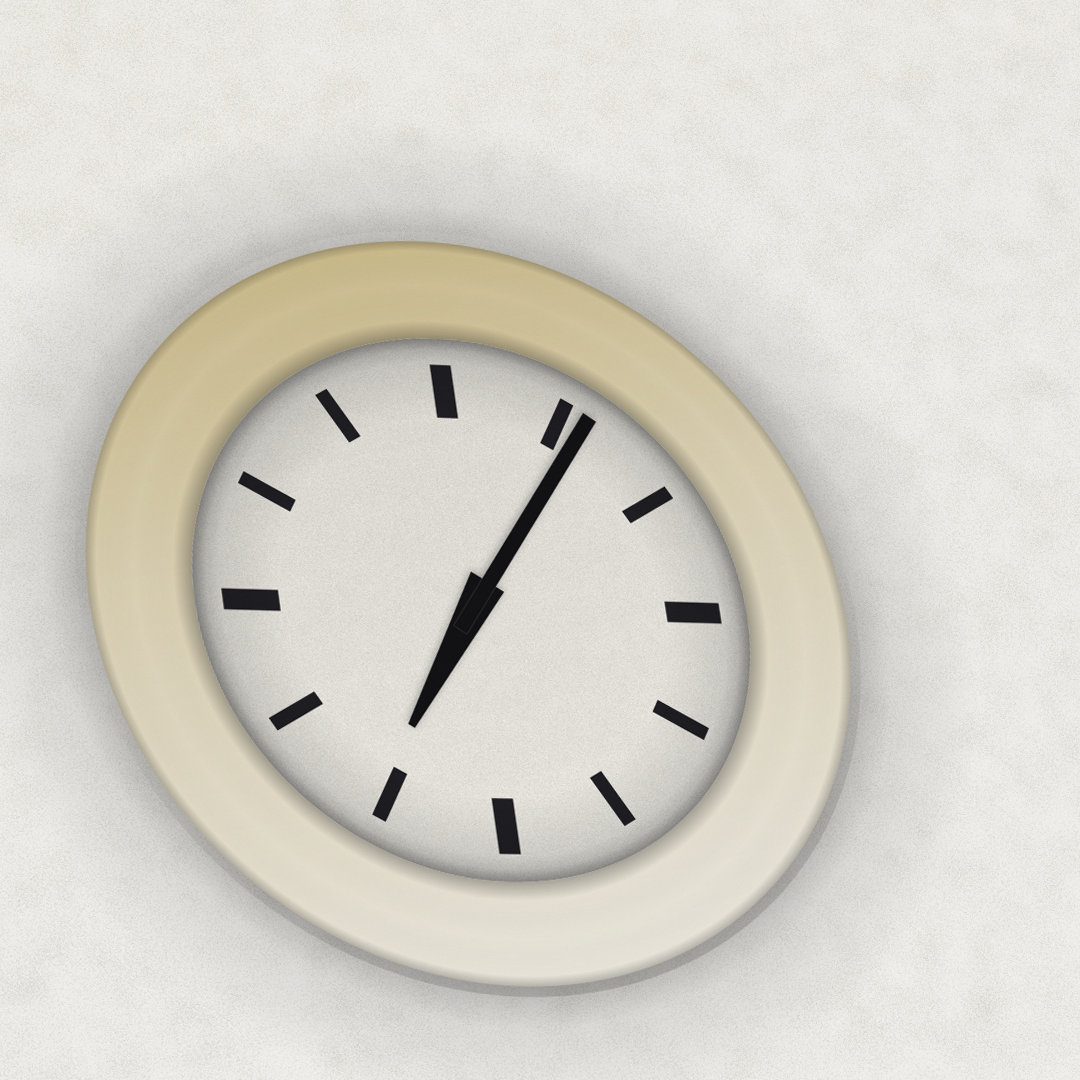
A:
h=7 m=6
